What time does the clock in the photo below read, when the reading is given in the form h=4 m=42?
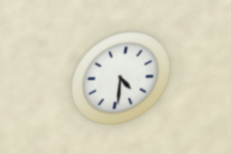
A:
h=4 m=29
